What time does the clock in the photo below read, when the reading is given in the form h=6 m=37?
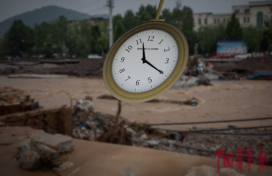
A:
h=11 m=20
